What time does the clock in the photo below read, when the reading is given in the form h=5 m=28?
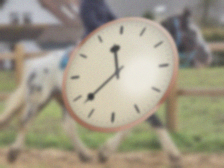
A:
h=11 m=38
